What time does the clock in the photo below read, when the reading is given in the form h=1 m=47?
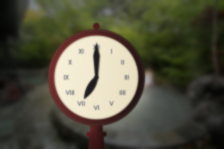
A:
h=7 m=0
